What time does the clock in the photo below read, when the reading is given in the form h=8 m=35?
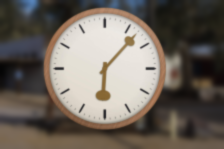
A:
h=6 m=7
